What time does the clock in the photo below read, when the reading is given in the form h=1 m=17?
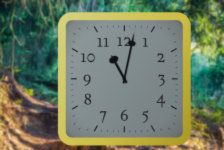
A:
h=11 m=2
